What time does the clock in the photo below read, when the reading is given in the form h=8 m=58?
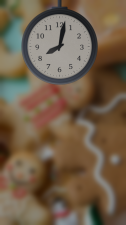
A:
h=8 m=2
